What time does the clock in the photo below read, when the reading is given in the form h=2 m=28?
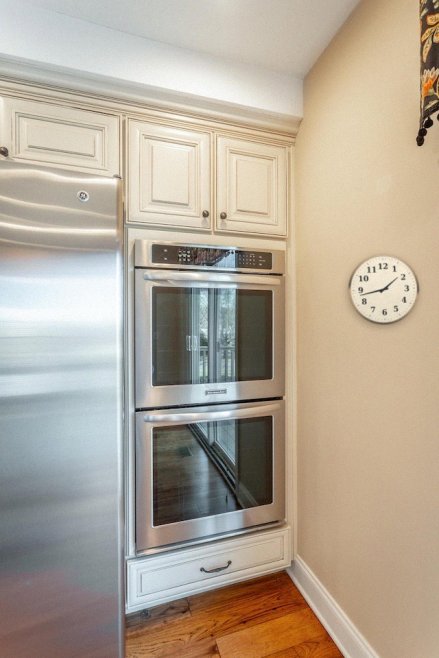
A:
h=1 m=43
